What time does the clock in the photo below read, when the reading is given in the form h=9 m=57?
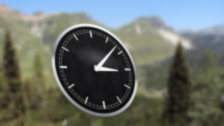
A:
h=3 m=8
